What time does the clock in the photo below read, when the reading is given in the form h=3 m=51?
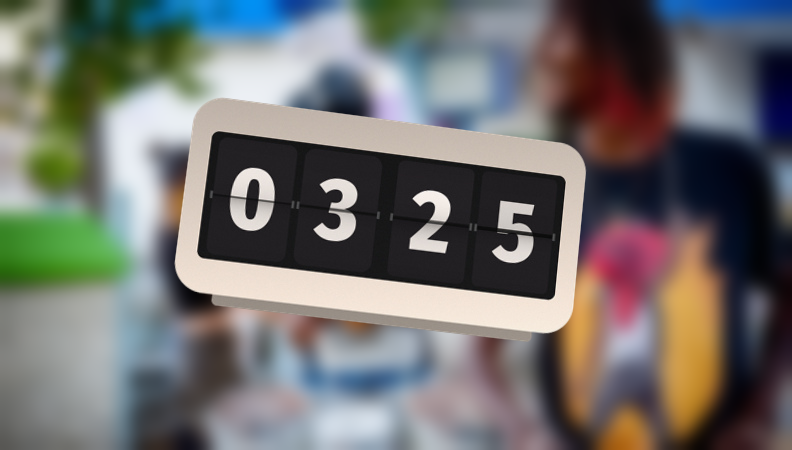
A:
h=3 m=25
